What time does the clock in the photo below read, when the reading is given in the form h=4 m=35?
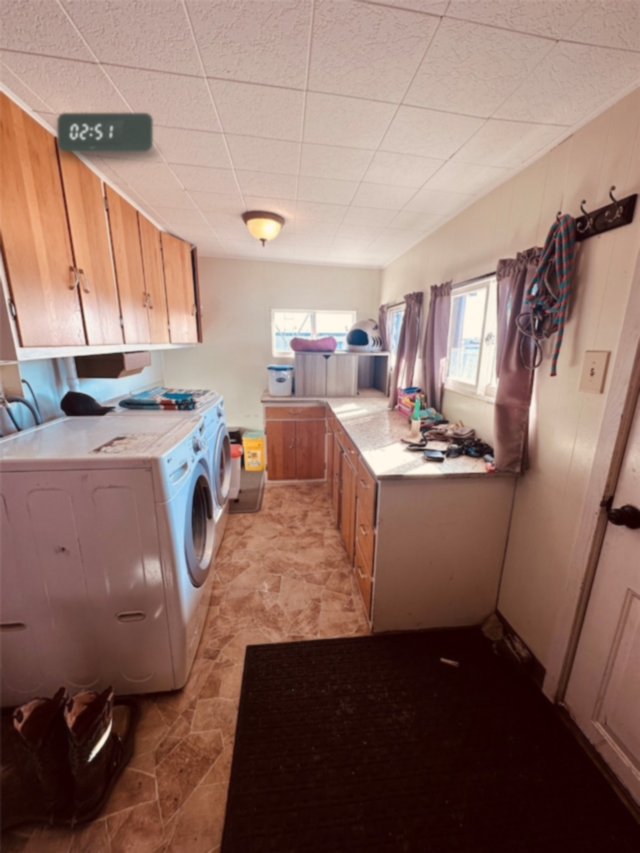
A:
h=2 m=51
